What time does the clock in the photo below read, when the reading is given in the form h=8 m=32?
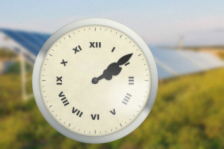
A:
h=2 m=9
